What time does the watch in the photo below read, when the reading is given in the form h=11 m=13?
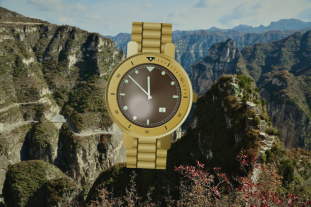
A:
h=11 m=52
